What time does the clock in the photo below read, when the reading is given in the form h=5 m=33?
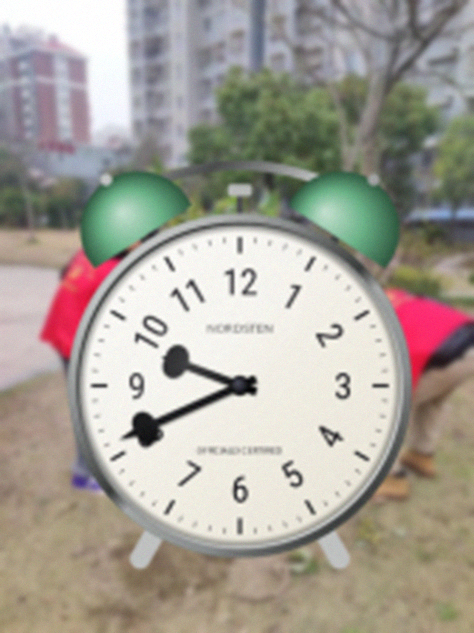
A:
h=9 m=41
